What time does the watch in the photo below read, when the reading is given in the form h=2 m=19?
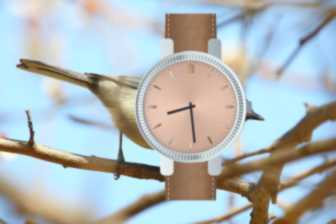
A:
h=8 m=29
